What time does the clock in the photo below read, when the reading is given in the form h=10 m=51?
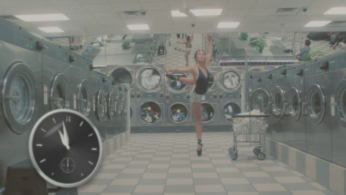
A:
h=10 m=58
